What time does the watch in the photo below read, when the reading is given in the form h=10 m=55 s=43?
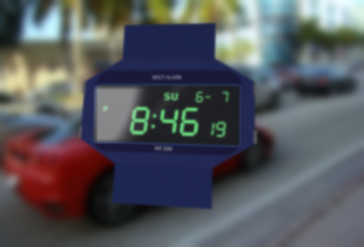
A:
h=8 m=46 s=19
